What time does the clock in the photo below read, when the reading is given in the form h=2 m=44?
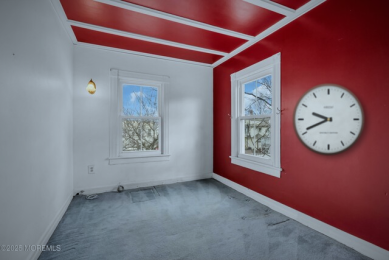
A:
h=9 m=41
